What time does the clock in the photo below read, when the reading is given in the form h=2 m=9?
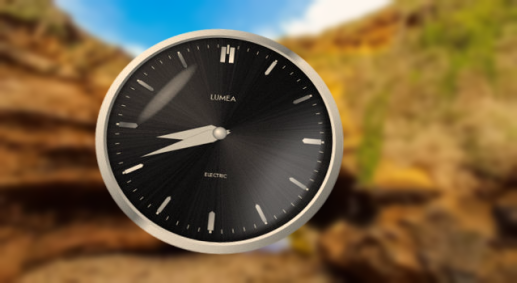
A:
h=8 m=41
